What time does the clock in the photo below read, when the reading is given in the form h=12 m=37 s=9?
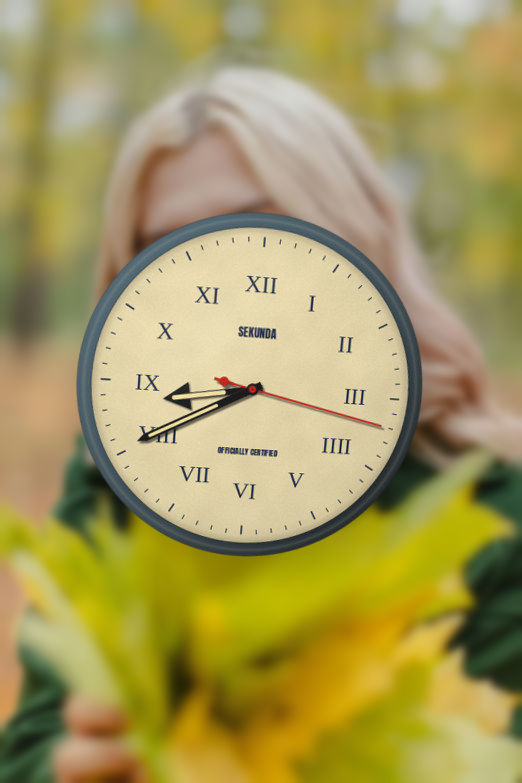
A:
h=8 m=40 s=17
